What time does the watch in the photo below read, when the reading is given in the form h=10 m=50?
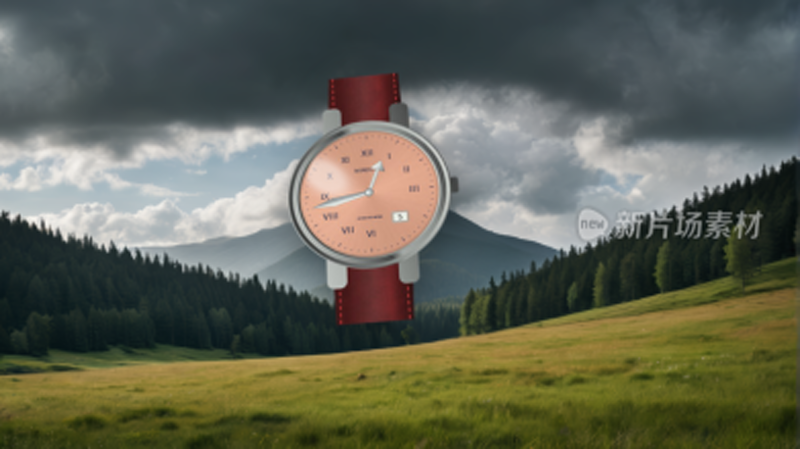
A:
h=12 m=43
